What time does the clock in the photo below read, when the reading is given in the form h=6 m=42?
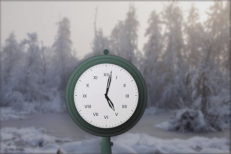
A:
h=5 m=2
